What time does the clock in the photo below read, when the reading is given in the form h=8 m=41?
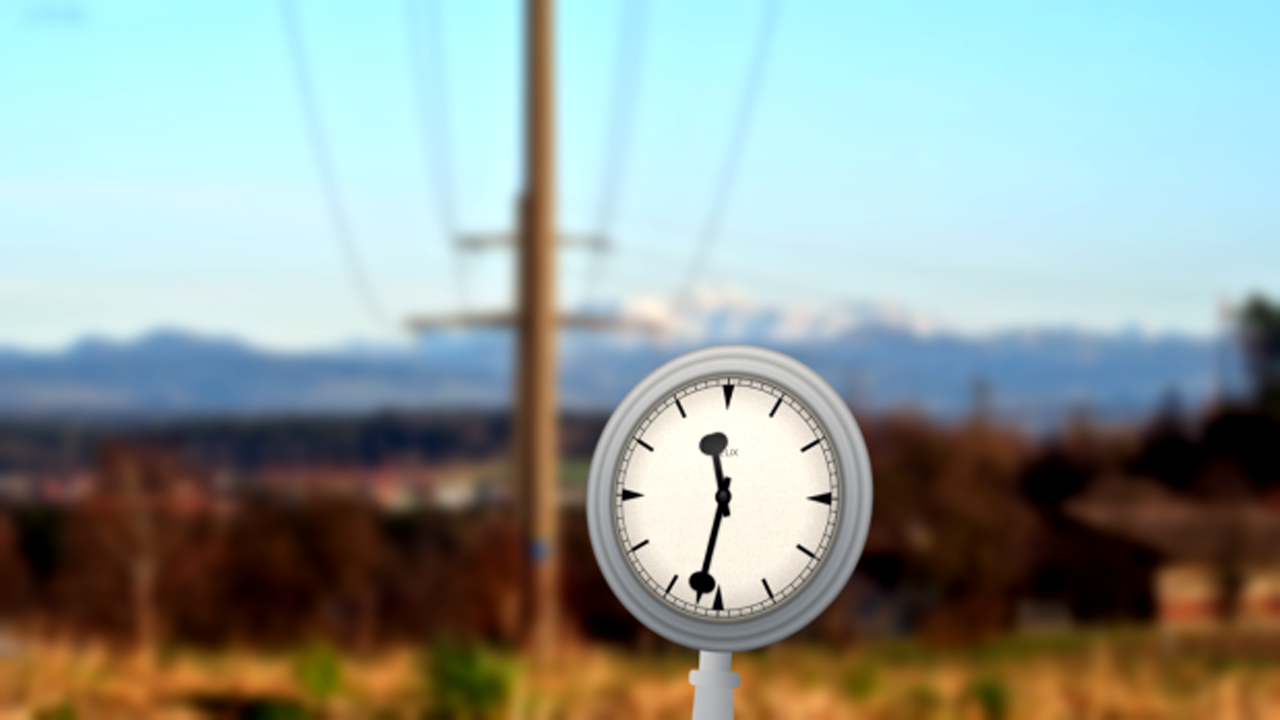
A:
h=11 m=32
